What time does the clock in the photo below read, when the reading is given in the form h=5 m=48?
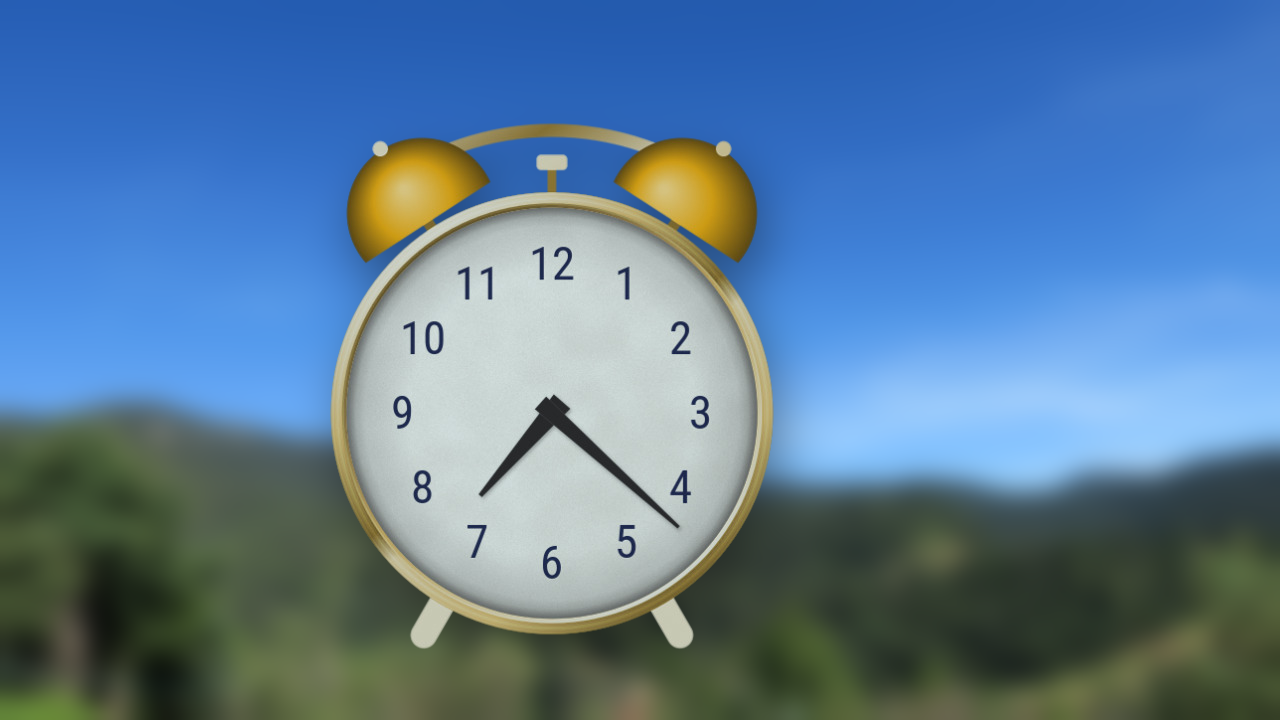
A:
h=7 m=22
